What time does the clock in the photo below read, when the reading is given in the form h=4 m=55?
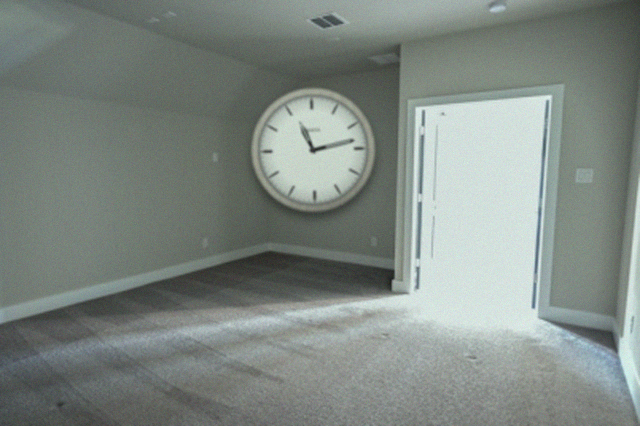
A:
h=11 m=13
